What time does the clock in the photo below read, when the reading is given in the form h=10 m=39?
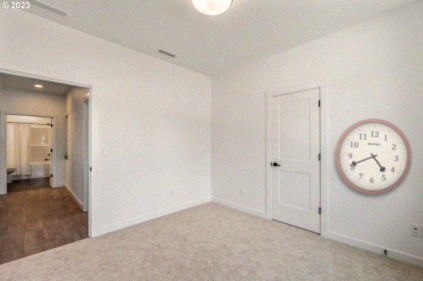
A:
h=4 m=41
